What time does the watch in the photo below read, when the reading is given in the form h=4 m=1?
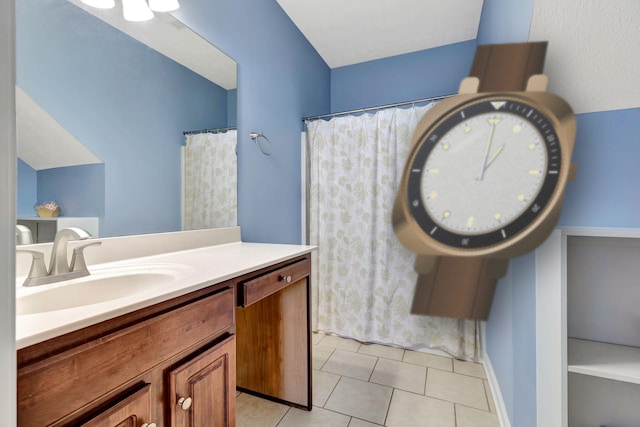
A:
h=1 m=0
